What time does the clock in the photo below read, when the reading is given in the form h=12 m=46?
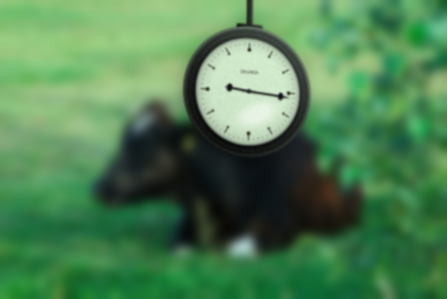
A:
h=9 m=16
